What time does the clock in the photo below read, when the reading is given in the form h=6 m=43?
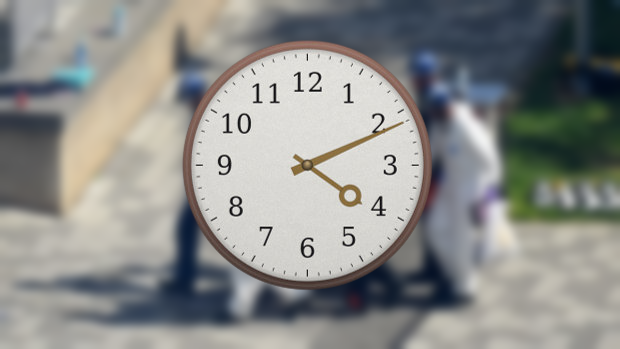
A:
h=4 m=11
